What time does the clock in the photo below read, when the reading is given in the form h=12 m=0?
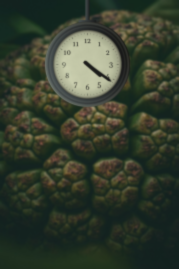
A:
h=4 m=21
